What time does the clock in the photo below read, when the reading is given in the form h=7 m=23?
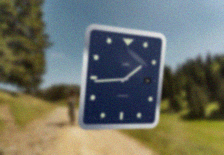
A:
h=1 m=44
